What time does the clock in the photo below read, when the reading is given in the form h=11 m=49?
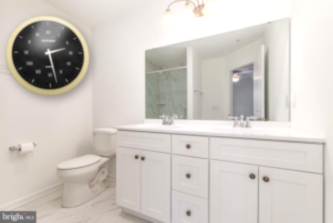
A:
h=2 m=28
